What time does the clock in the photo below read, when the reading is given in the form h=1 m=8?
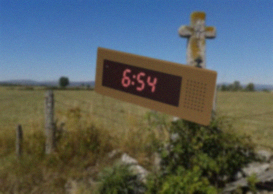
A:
h=6 m=54
